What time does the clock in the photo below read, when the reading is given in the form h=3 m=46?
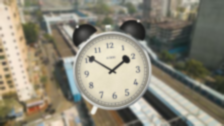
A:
h=1 m=51
